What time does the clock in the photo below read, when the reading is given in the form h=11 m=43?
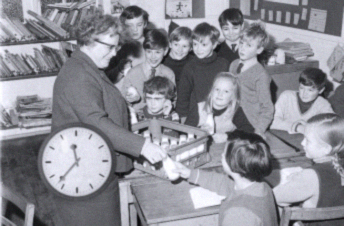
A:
h=11 m=37
